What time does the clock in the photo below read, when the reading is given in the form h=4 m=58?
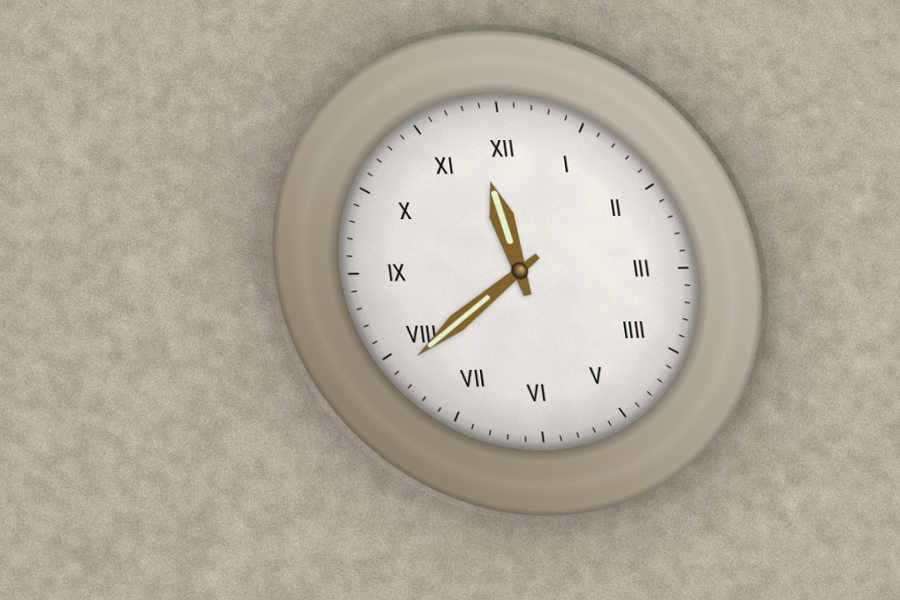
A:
h=11 m=39
